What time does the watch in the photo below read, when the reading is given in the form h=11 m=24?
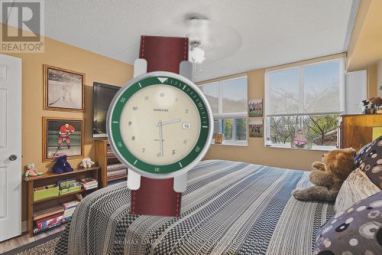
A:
h=2 m=29
